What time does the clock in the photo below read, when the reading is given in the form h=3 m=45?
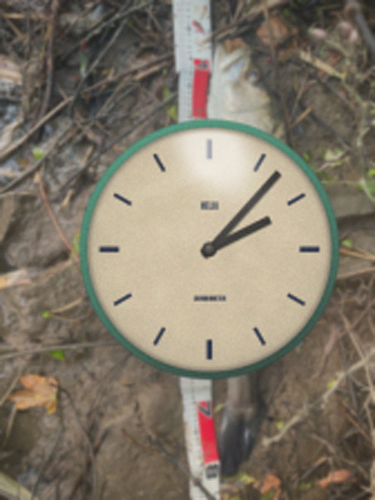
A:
h=2 m=7
